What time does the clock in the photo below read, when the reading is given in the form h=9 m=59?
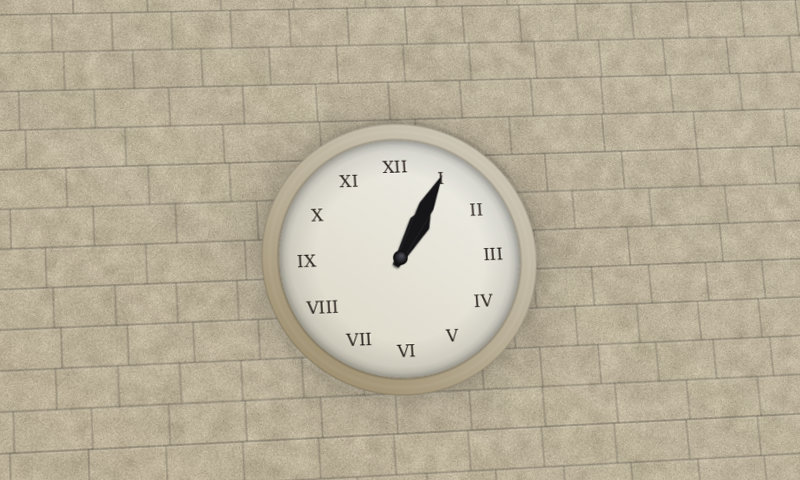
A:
h=1 m=5
